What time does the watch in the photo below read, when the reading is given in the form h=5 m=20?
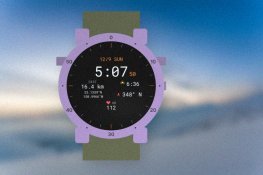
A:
h=5 m=7
